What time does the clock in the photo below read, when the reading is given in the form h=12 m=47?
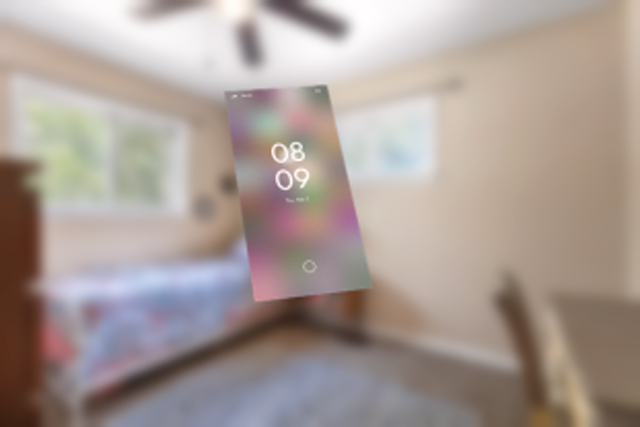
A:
h=8 m=9
